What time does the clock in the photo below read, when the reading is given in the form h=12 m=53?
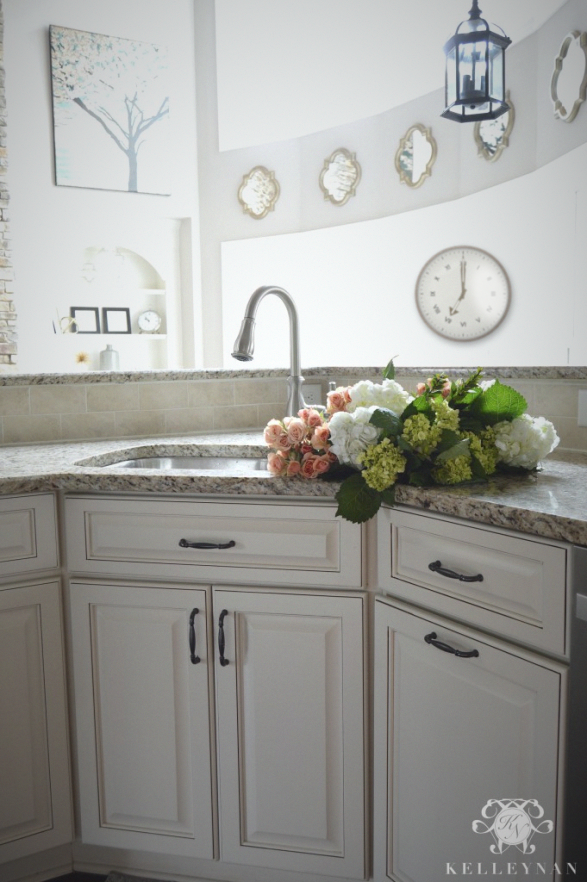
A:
h=7 m=0
